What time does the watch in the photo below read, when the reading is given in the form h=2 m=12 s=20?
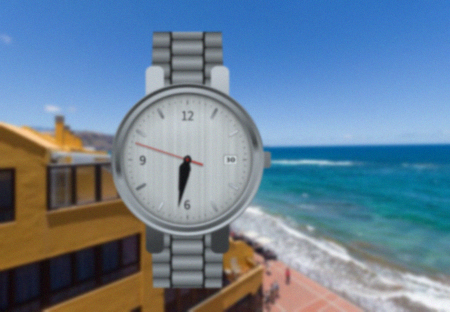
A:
h=6 m=31 s=48
